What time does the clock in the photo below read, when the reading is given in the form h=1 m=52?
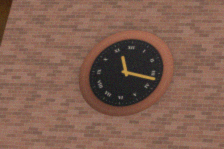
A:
h=11 m=17
